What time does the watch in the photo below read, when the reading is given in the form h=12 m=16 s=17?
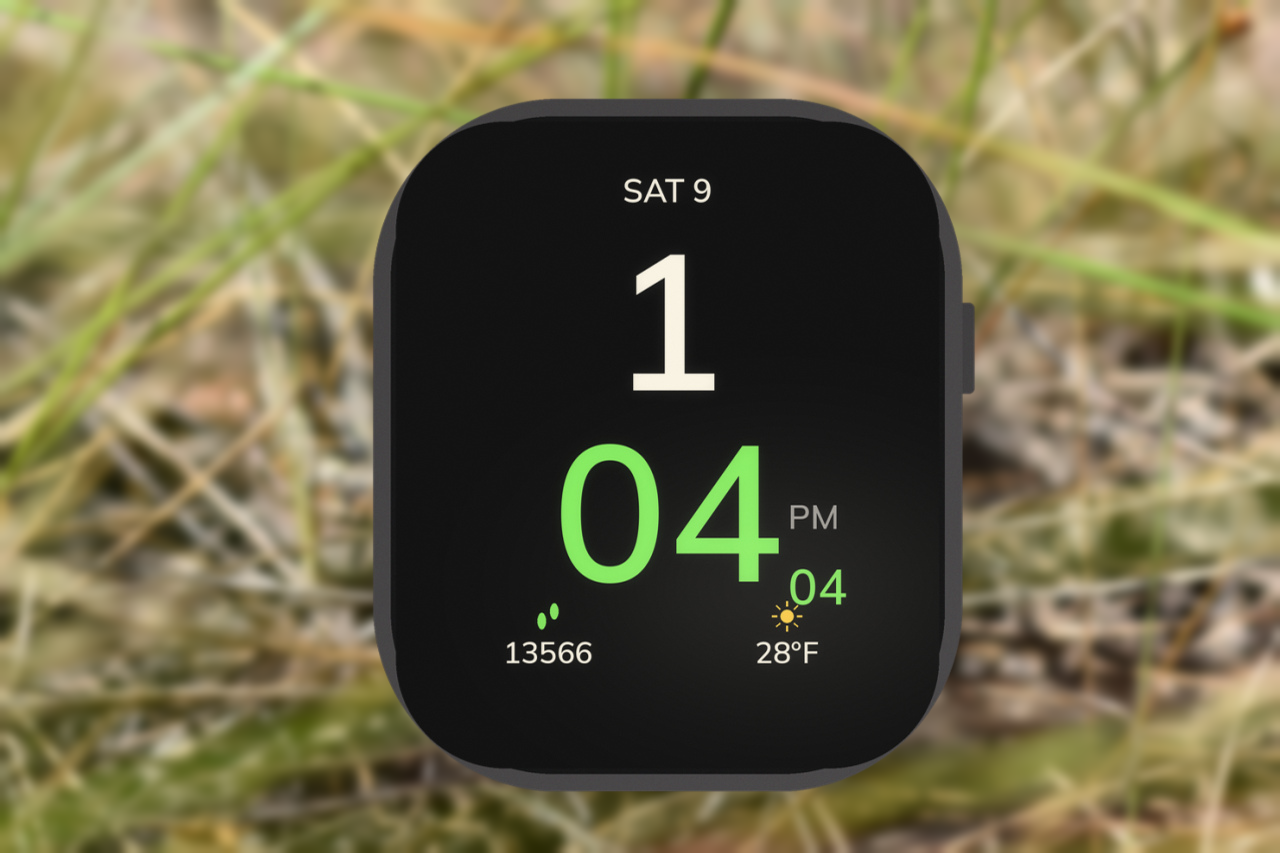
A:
h=1 m=4 s=4
